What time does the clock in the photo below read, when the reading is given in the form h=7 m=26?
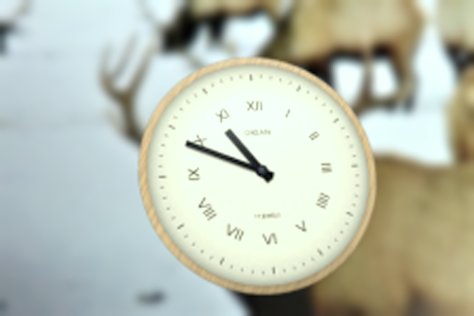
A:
h=10 m=49
